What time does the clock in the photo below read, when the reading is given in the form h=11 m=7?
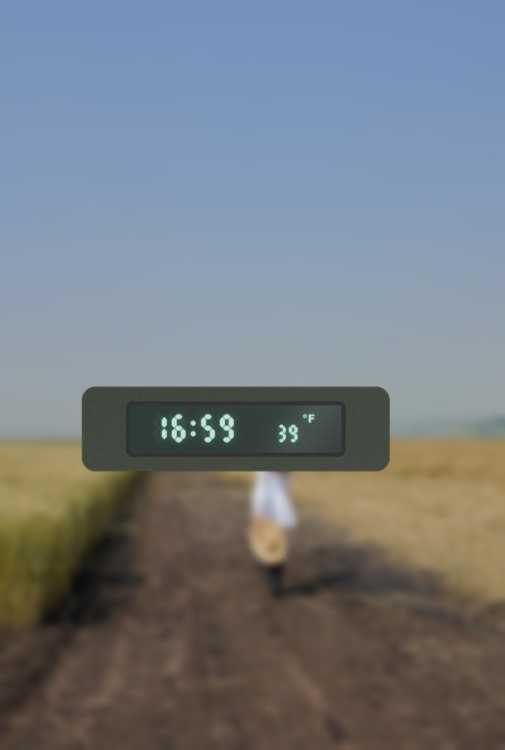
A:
h=16 m=59
